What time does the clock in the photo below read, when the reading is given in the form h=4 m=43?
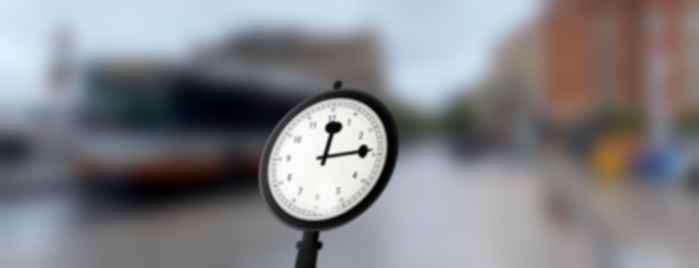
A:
h=12 m=14
